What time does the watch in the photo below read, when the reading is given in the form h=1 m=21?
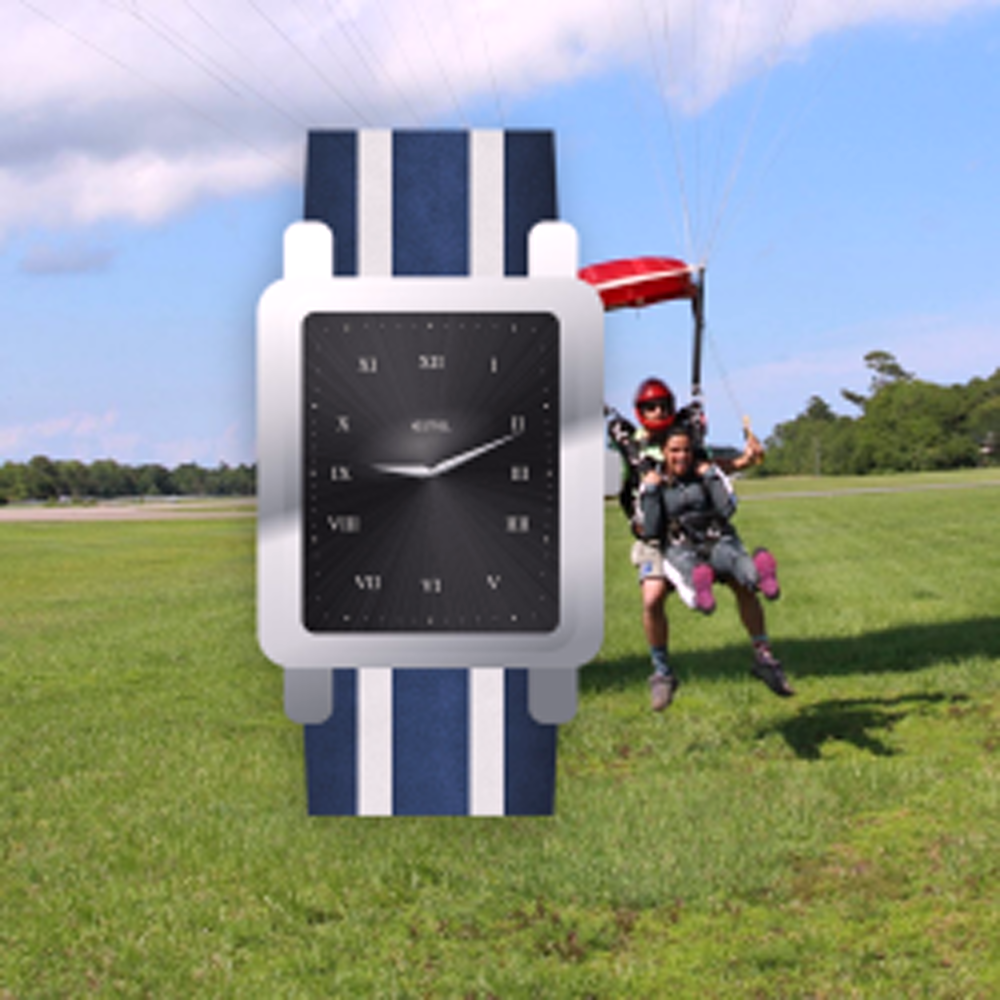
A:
h=9 m=11
